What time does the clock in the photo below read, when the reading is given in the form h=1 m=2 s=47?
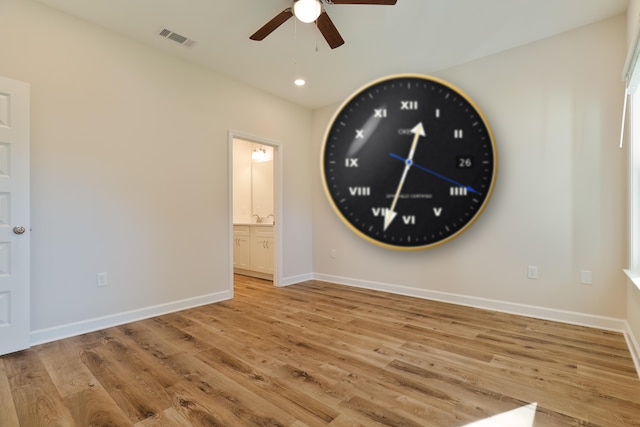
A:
h=12 m=33 s=19
